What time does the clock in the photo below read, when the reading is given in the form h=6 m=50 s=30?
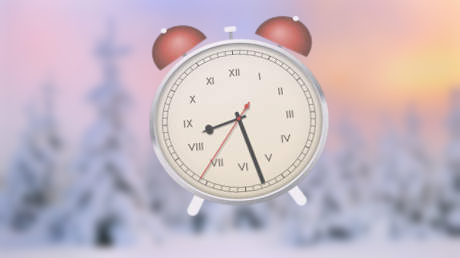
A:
h=8 m=27 s=36
